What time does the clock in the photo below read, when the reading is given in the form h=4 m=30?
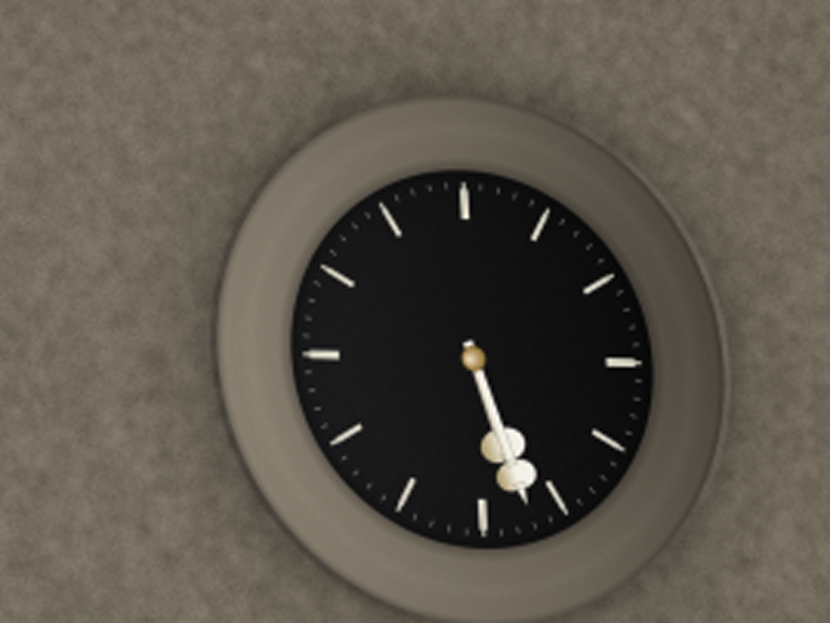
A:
h=5 m=27
